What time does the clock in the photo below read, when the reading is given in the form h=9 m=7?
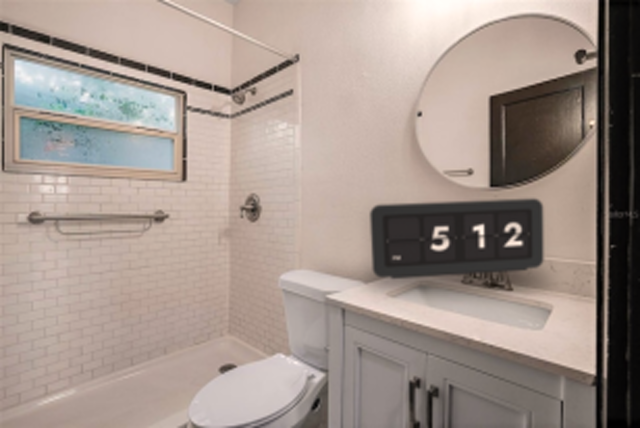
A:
h=5 m=12
